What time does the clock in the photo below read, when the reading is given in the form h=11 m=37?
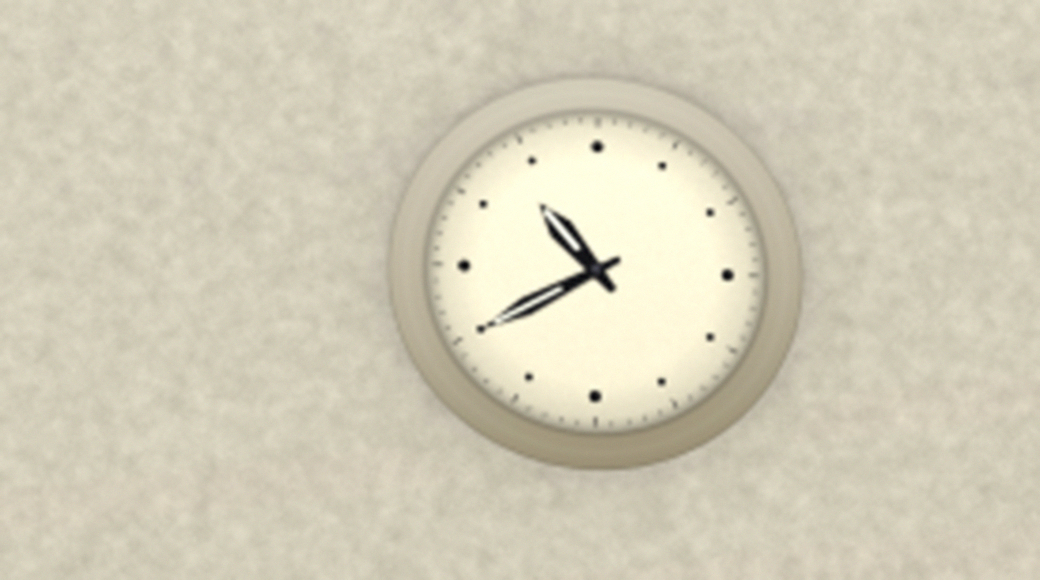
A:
h=10 m=40
